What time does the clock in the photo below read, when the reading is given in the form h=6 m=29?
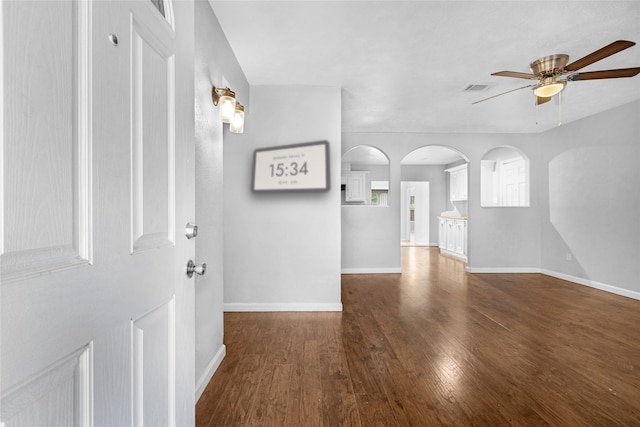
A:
h=15 m=34
